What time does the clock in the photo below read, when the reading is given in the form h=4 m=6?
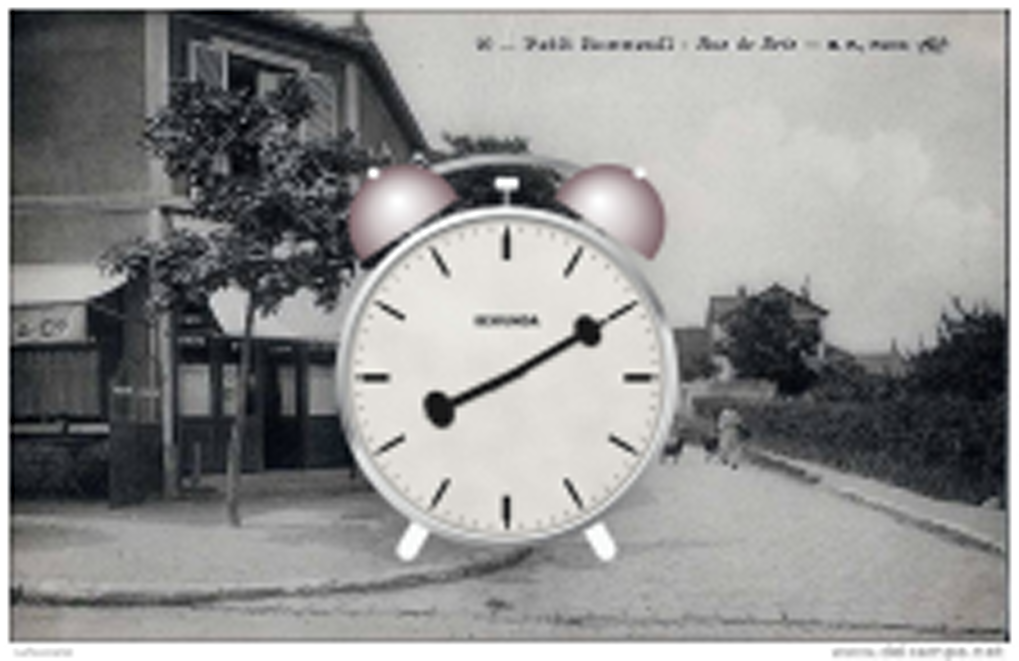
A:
h=8 m=10
